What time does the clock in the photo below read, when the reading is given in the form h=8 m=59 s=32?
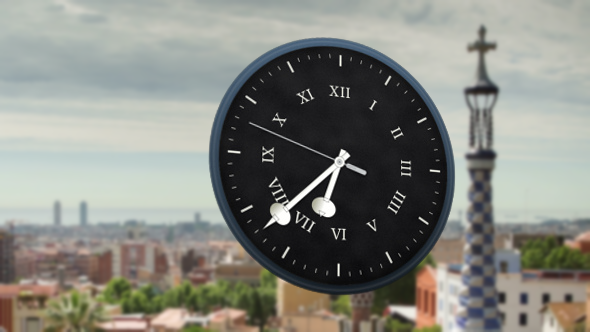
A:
h=6 m=37 s=48
